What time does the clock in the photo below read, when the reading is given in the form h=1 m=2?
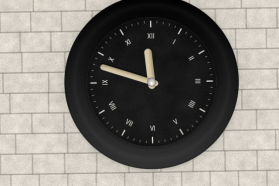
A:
h=11 m=48
